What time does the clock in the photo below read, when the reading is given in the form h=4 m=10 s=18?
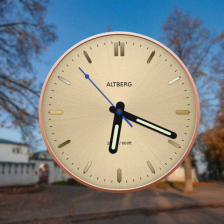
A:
h=6 m=18 s=53
